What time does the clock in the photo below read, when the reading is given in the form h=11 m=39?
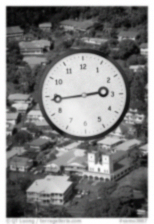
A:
h=2 m=44
